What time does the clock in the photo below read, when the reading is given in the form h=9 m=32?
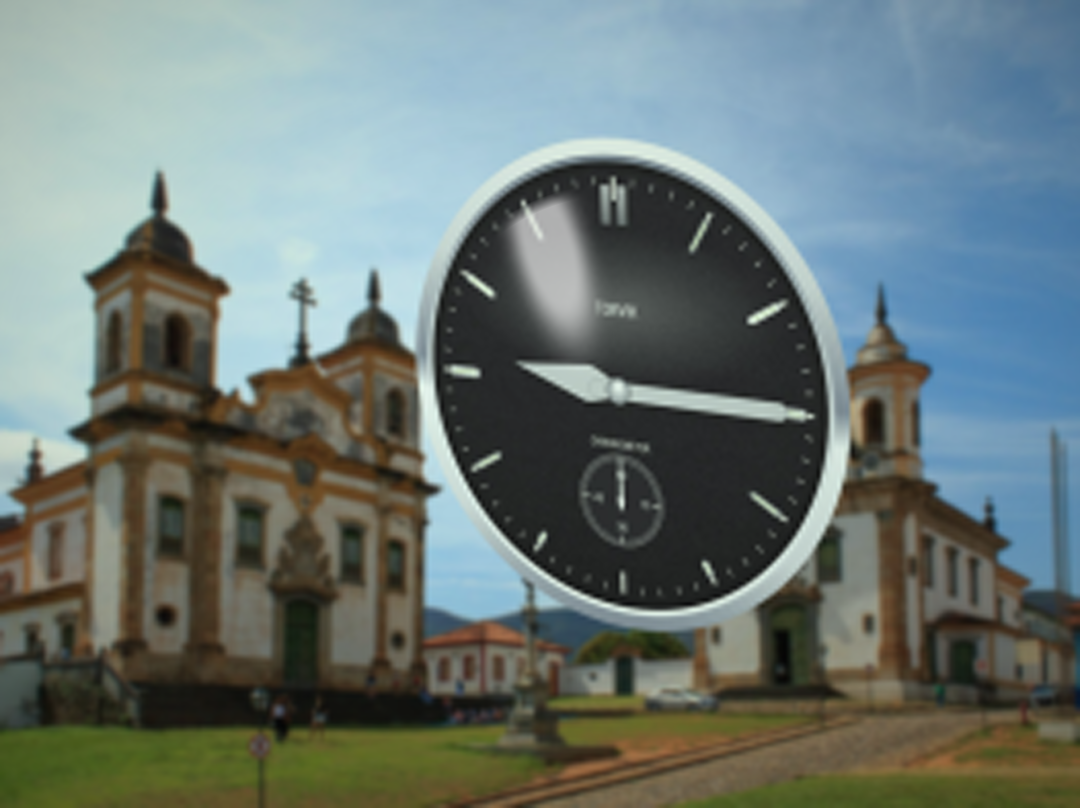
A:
h=9 m=15
